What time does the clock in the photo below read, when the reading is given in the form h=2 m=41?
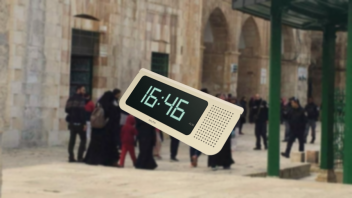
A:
h=16 m=46
